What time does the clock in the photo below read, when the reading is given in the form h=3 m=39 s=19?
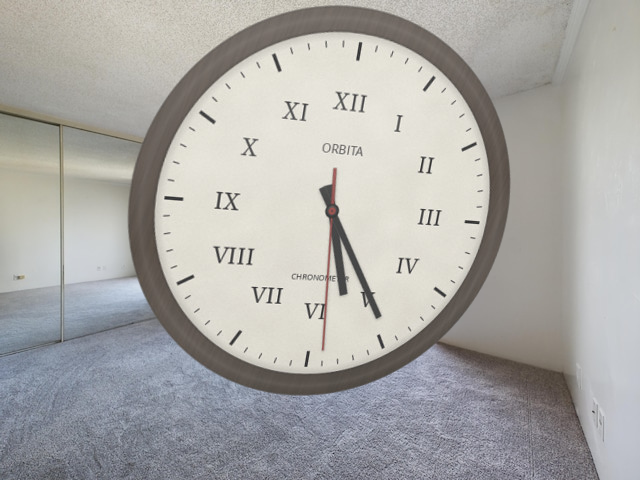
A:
h=5 m=24 s=29
